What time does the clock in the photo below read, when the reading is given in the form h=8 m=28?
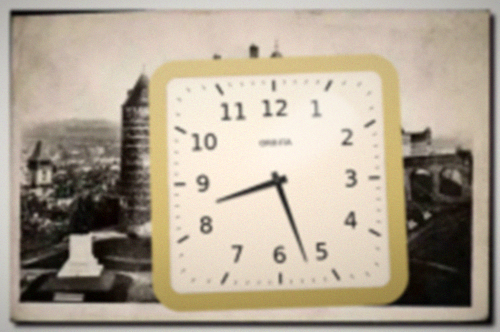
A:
h=8 m=27
